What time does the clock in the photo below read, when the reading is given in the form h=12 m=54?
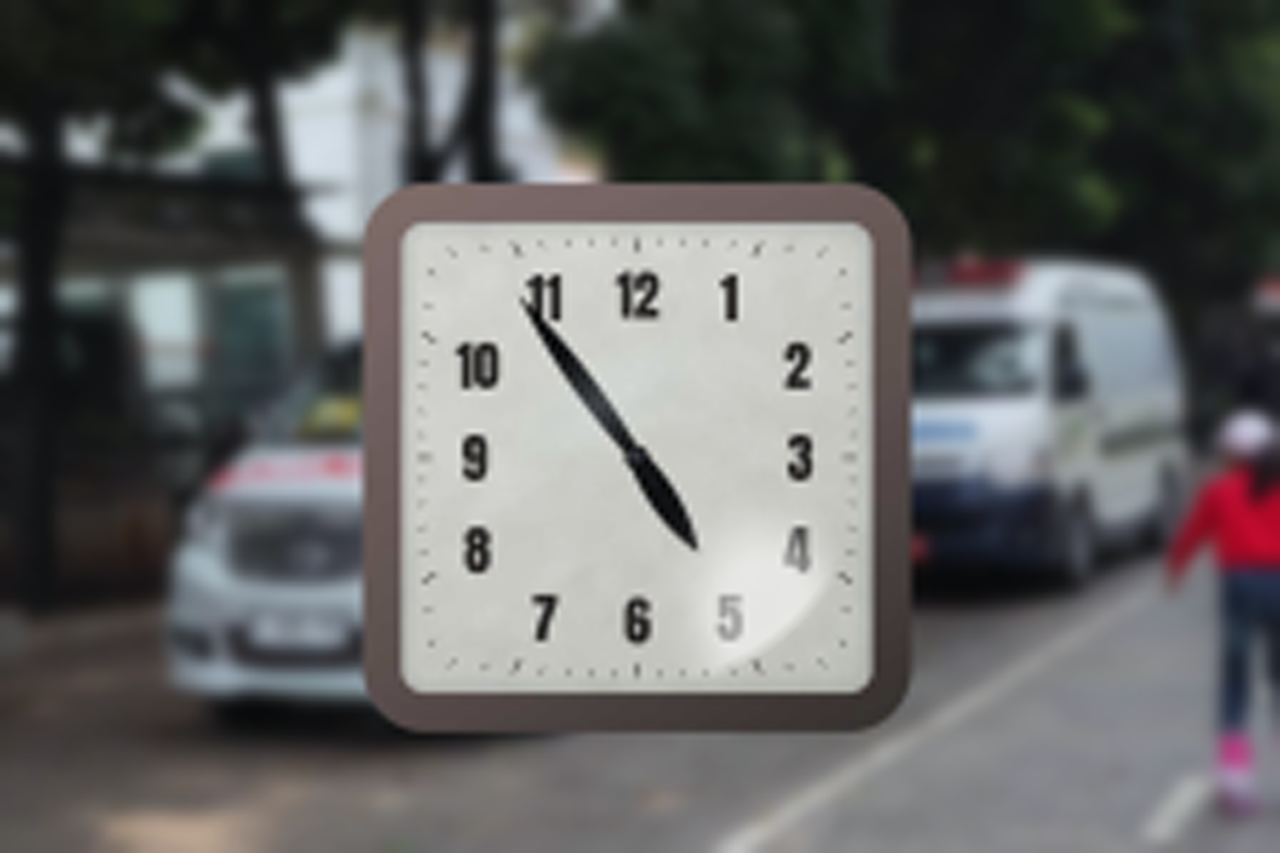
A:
h=4 m=54
